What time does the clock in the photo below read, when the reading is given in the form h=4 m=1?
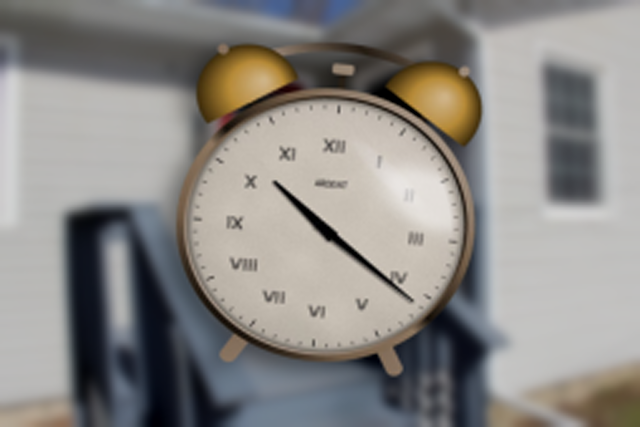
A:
h=10 m=21
